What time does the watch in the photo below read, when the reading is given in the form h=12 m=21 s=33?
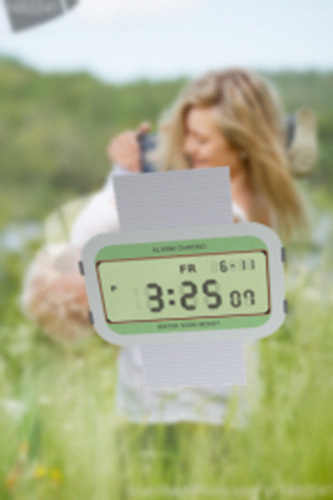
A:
h=3 m=25 s=7
